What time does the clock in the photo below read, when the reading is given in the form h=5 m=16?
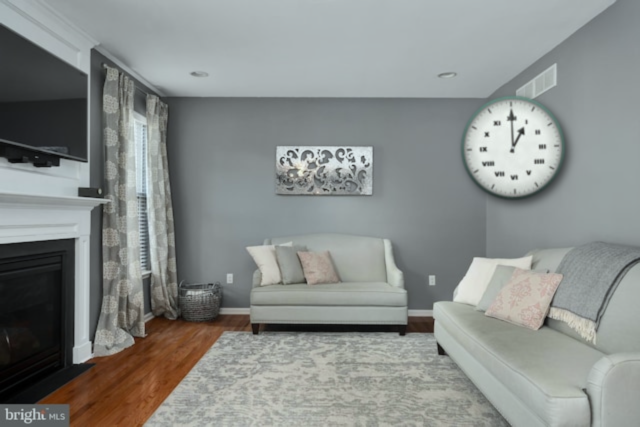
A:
h=1 m=0
